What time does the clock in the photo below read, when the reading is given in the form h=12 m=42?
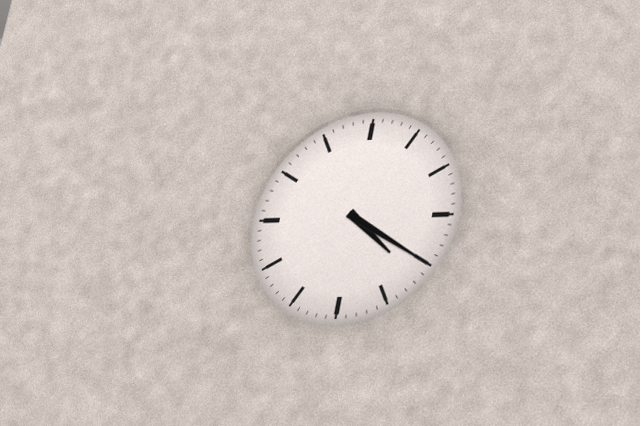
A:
h=4 m=20
